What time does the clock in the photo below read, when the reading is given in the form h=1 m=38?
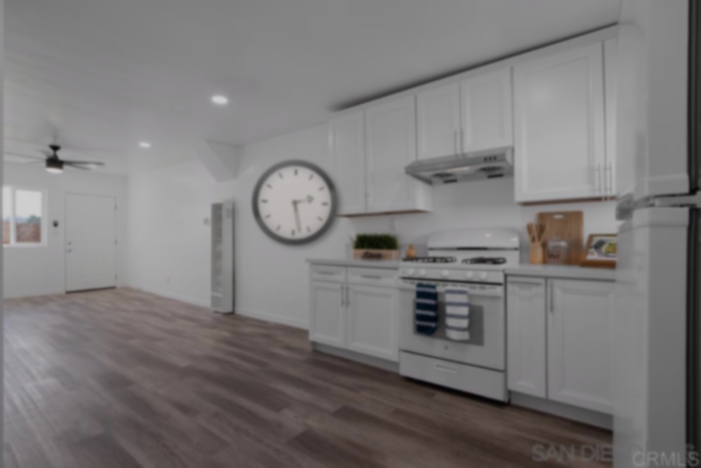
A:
h=2 m=28
